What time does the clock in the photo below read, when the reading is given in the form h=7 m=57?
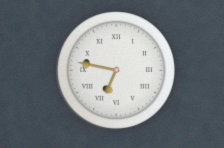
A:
h=6 m=47
